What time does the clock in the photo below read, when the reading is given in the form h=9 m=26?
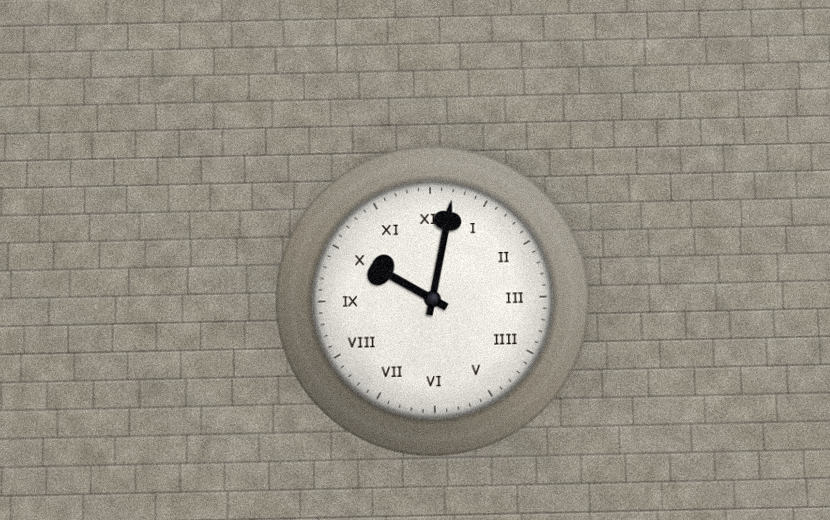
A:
h=10 m=2
